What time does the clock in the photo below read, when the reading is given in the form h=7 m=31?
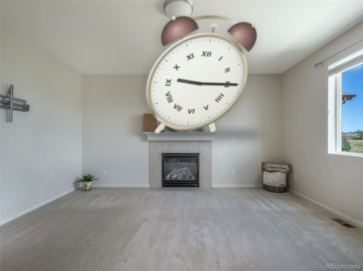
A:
h=9 m=15
